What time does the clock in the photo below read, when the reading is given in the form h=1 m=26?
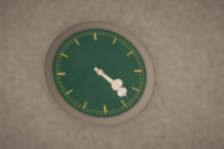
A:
h=4 m=23
